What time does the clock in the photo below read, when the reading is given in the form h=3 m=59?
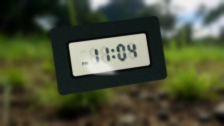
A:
h=11 m=4
